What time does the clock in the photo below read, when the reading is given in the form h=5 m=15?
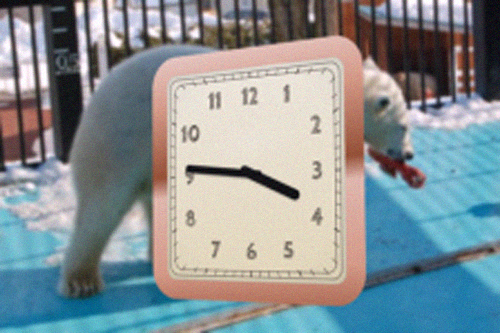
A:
h=3 m=46
